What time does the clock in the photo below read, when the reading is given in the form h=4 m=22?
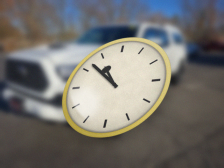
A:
h=10 m=52
